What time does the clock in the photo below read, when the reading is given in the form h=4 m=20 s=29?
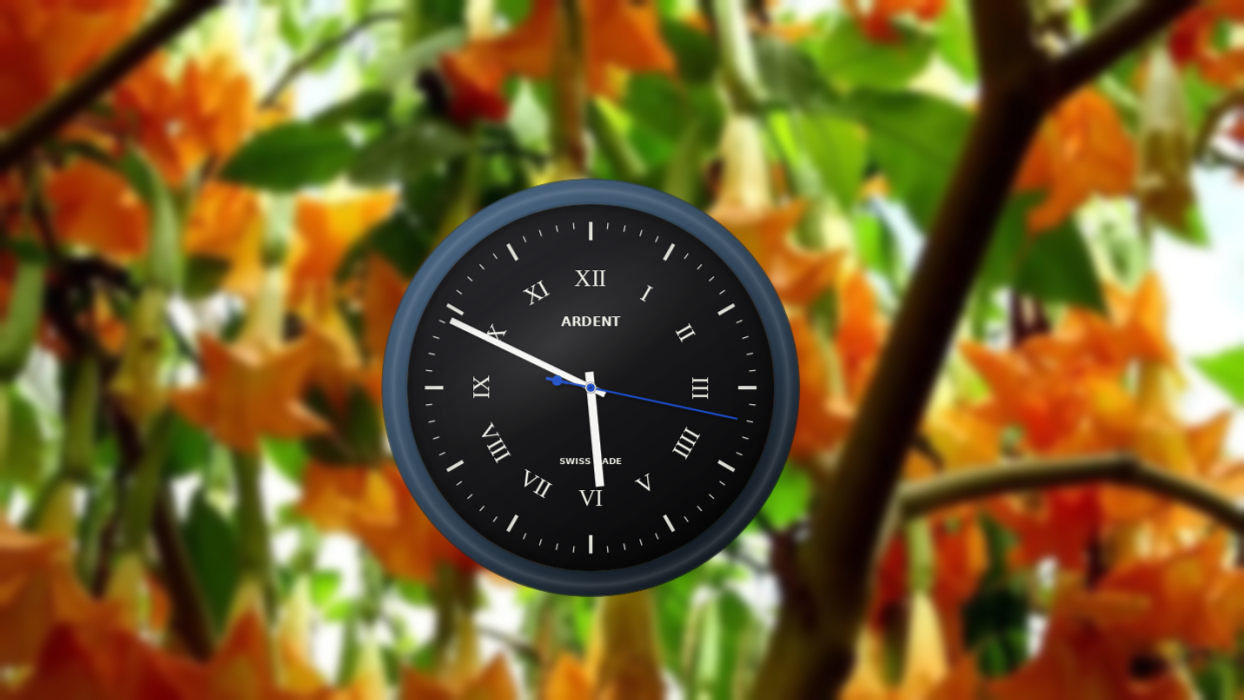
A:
h=5 m=49 s=17
